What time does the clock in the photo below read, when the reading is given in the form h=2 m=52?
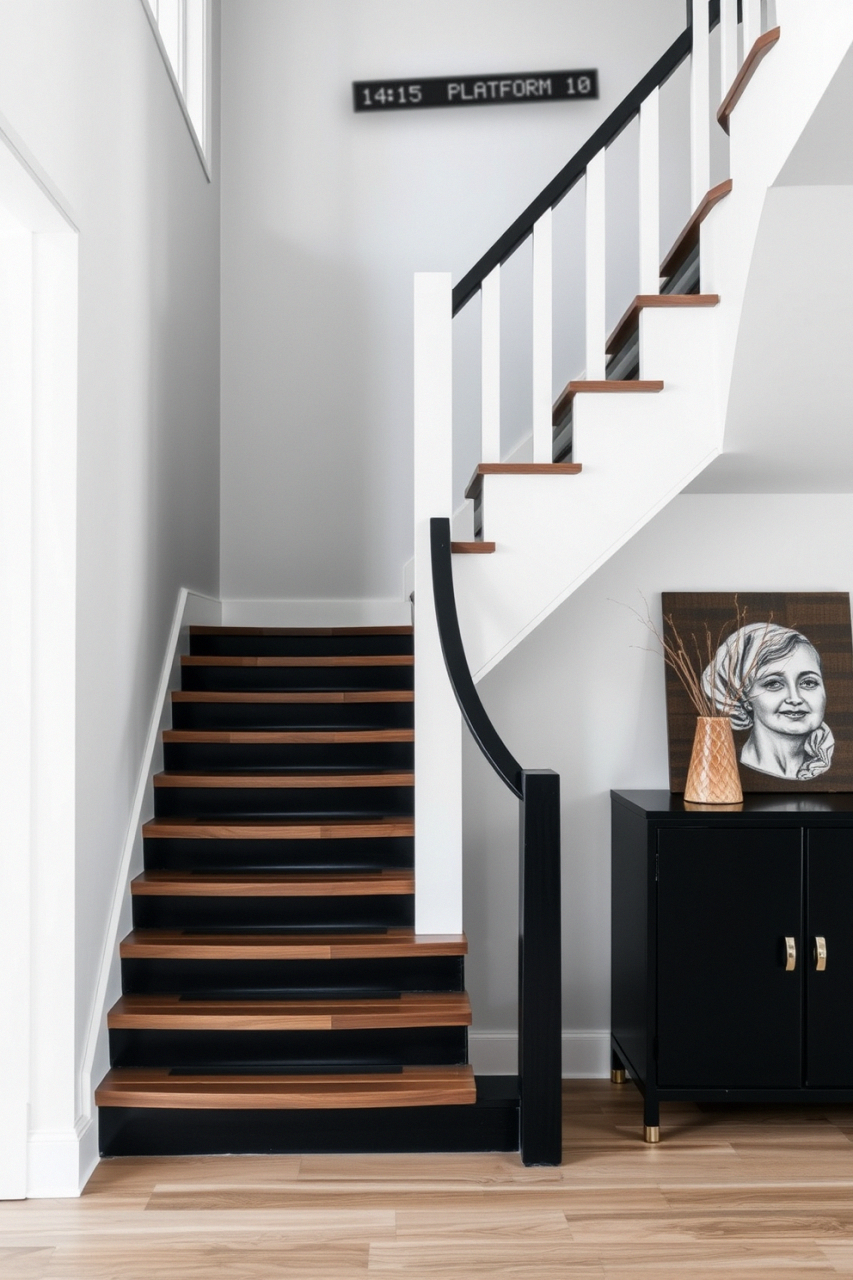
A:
h=14 m=15
